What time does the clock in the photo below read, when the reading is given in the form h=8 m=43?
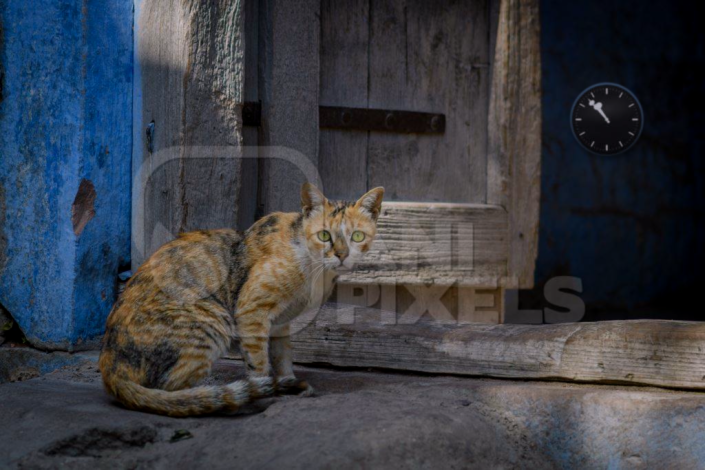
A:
h=10 m=53
